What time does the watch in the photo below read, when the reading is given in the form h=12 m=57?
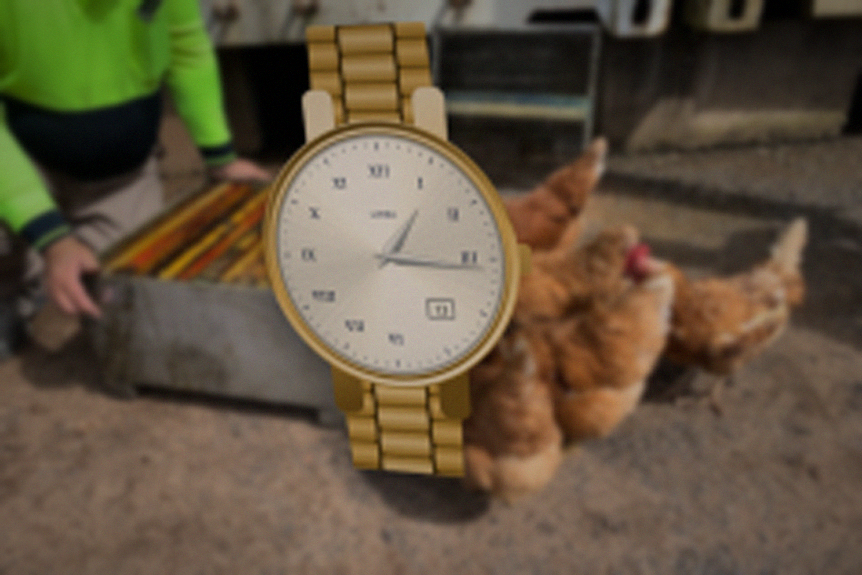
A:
h=1 m=16
